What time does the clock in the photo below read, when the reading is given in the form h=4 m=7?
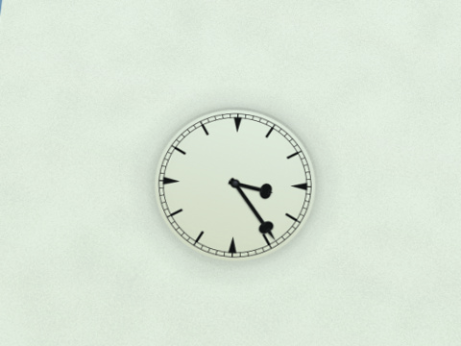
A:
h=3 m=24
